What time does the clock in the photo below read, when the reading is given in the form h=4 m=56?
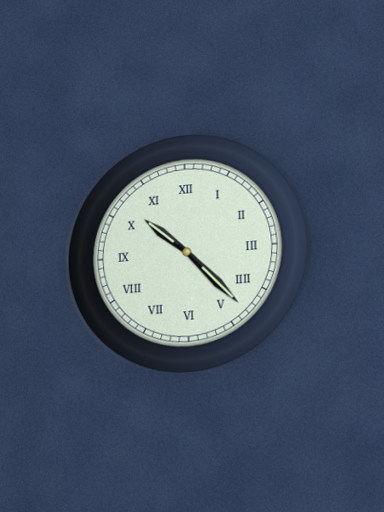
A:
h=10 m=23
